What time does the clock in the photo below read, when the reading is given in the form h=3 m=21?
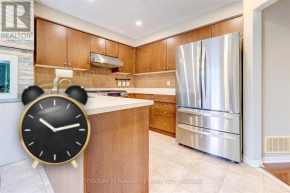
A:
h=10 m=13
